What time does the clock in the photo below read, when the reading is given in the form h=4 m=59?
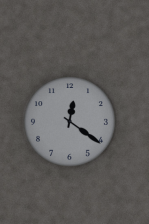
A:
h=12 m=21
